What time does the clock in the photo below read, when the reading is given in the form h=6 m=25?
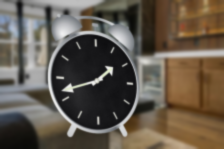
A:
h=1 m=42
